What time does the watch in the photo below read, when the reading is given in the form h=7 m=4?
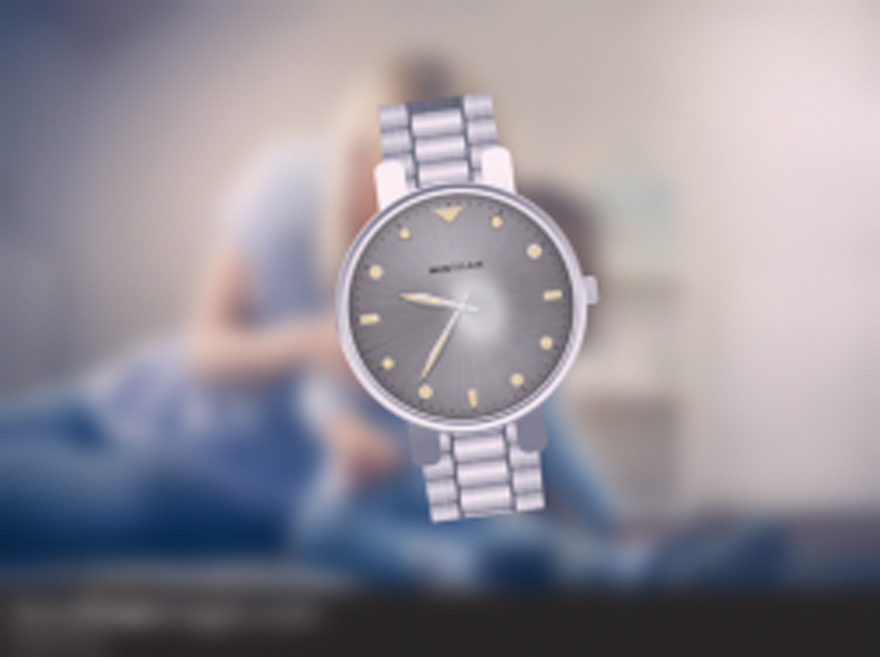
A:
h=9 m=36
